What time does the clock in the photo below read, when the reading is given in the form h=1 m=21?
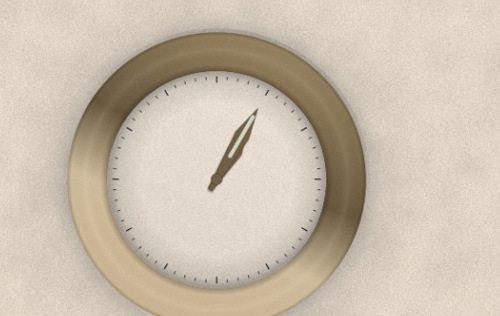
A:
h=1 m=5
